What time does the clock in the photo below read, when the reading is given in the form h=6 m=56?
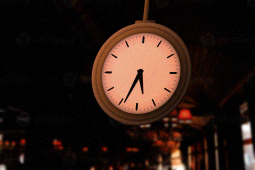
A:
h=5 m=34
